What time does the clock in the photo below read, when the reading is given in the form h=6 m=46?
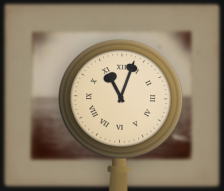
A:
h=11 m=3
